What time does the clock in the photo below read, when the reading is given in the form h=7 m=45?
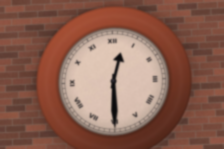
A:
h=12 m=30
